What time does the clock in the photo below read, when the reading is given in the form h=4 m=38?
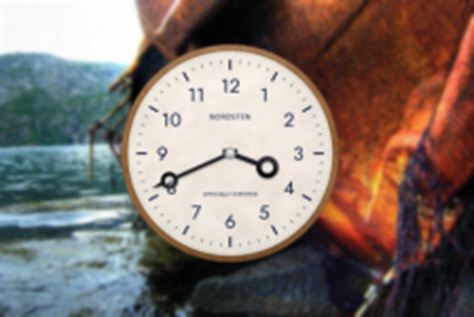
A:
h=3 m=41
